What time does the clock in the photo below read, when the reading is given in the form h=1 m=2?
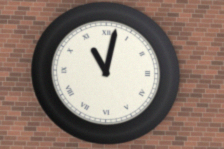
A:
h=11 m=2
